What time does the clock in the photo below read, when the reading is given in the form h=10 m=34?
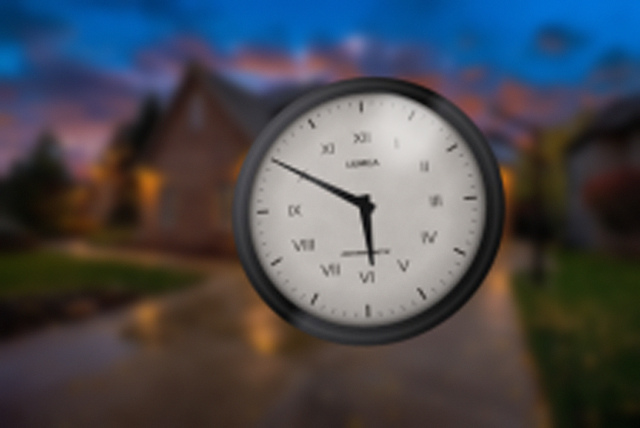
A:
h=5 m=50
